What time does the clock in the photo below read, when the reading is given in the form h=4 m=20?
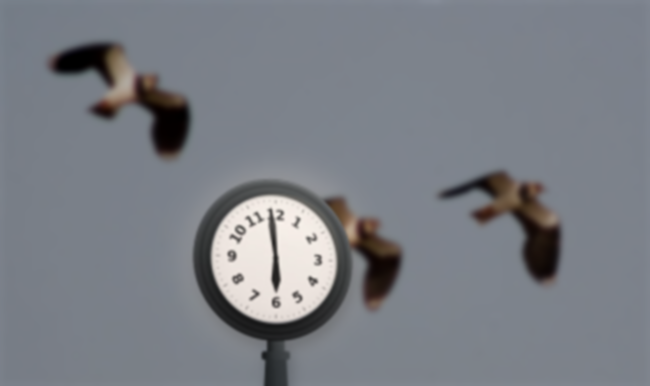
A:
h=5 m=59
